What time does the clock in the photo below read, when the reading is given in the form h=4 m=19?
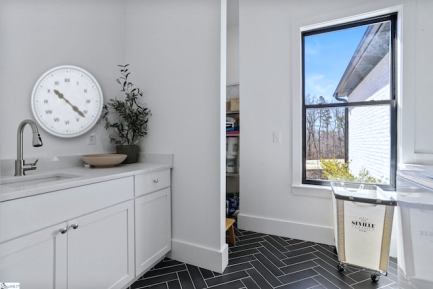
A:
h=10 m=22
